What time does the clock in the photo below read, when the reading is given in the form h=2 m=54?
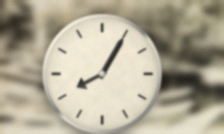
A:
h=8 m=5
